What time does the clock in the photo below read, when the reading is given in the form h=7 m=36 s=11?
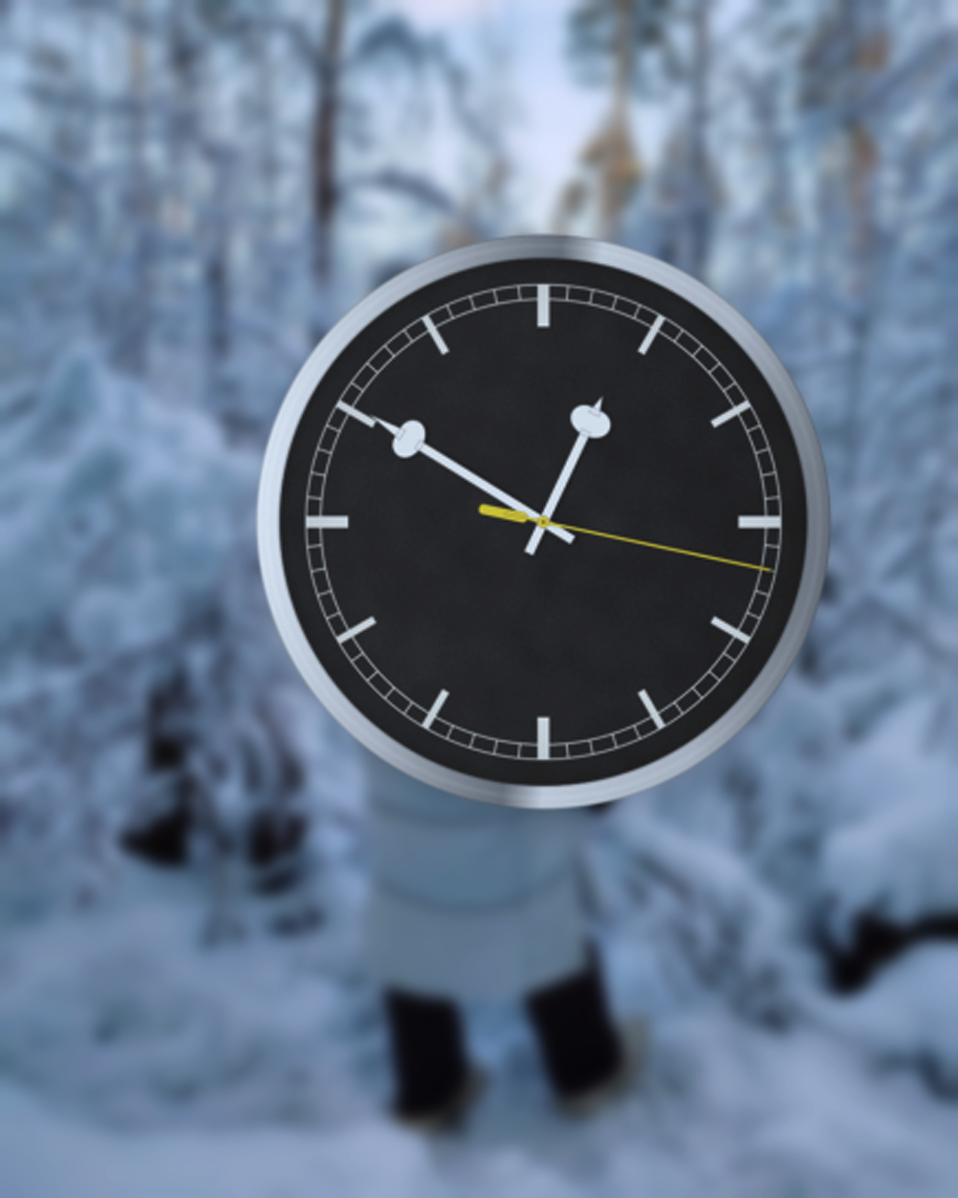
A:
h=12 m=50 s=17
